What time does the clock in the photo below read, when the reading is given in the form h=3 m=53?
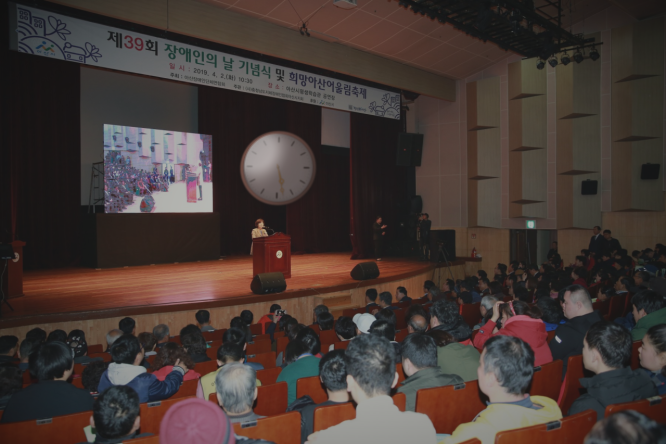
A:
h=5 m=28
